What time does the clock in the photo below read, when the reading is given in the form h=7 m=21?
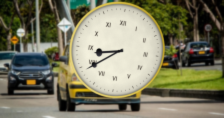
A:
h=8 m=39
